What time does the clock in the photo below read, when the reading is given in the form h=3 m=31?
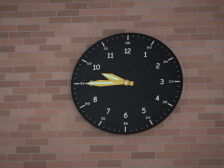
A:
h=9 m=45
